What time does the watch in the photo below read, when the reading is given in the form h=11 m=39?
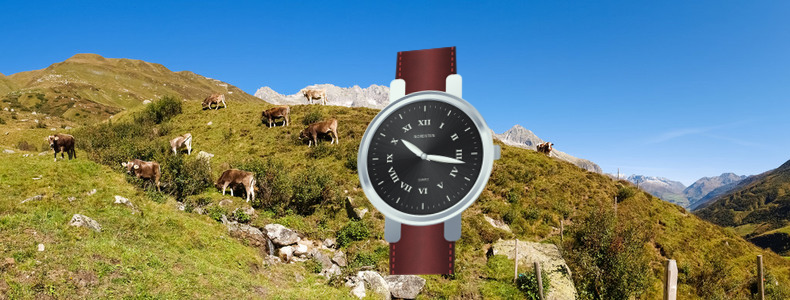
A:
h=10 m=17
